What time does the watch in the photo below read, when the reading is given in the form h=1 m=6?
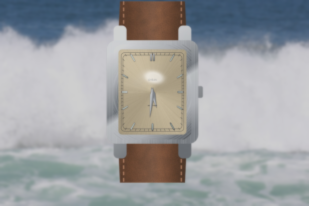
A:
h=5 m=31
